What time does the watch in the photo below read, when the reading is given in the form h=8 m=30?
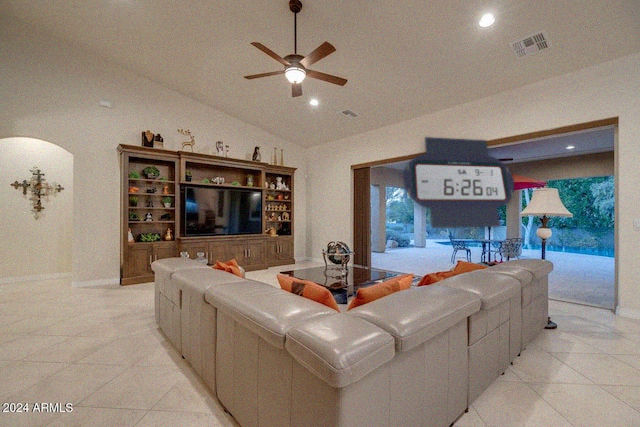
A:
h=6 m=26
